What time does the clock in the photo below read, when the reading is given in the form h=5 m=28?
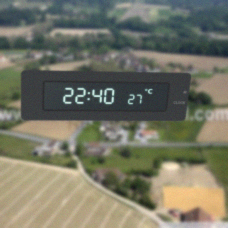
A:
h=22 m=40
